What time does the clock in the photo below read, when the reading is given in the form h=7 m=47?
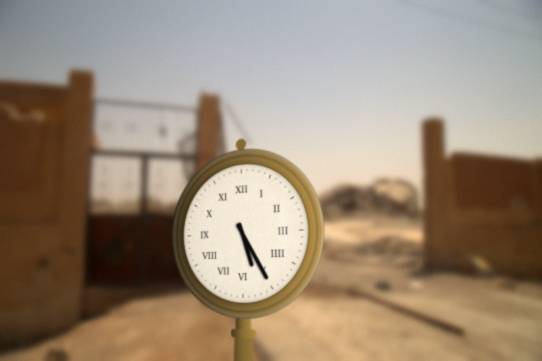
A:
h=5 m=25
